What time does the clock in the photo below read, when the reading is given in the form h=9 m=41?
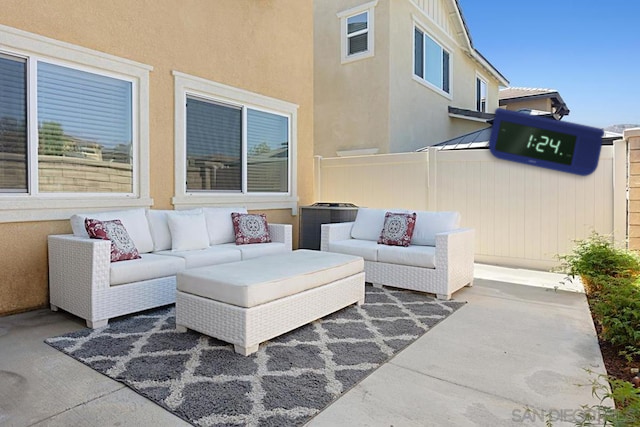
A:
h=1 m=24
